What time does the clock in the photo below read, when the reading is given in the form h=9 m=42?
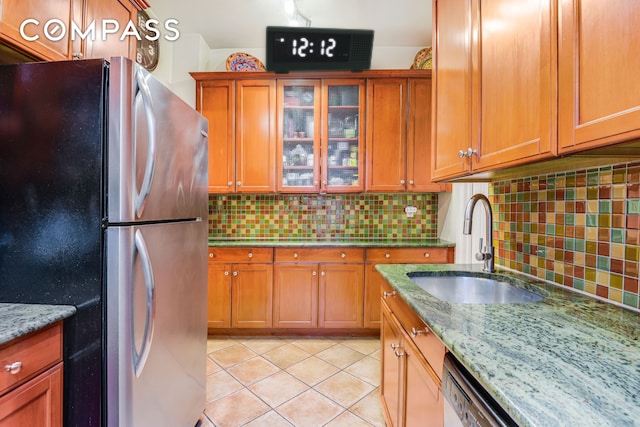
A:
h=12 m=12
